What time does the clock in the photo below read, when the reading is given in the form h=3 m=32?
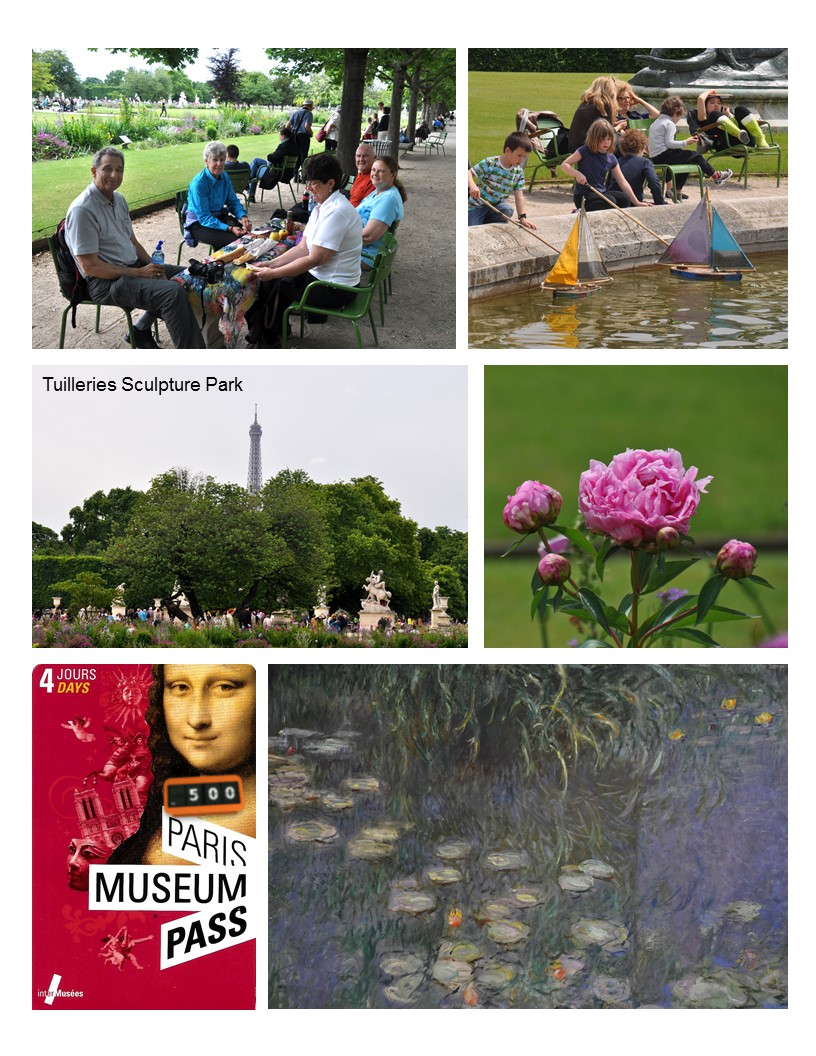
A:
h=5 m=0
